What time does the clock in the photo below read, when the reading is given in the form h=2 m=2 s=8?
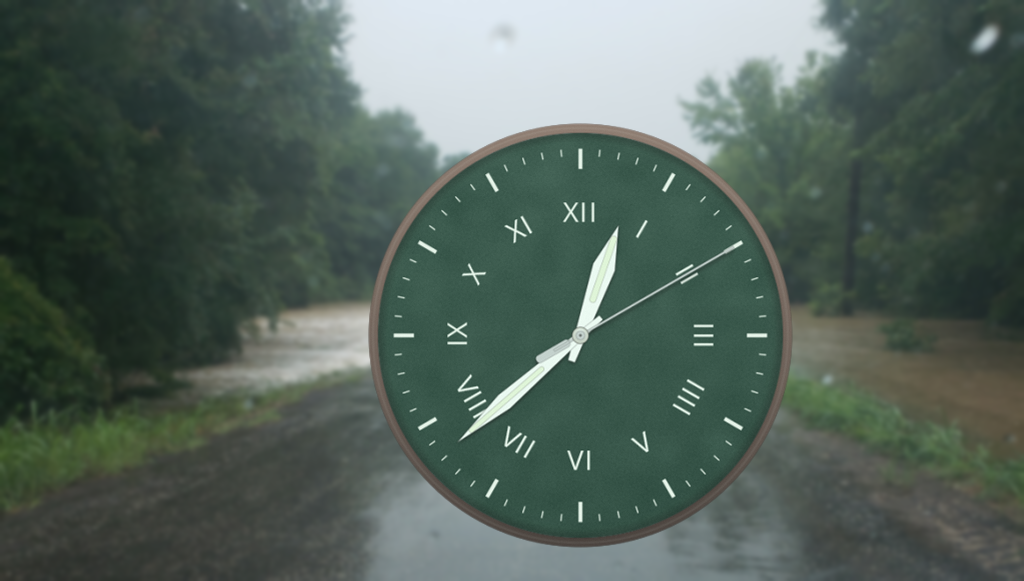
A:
h=12 m=38 s=10
